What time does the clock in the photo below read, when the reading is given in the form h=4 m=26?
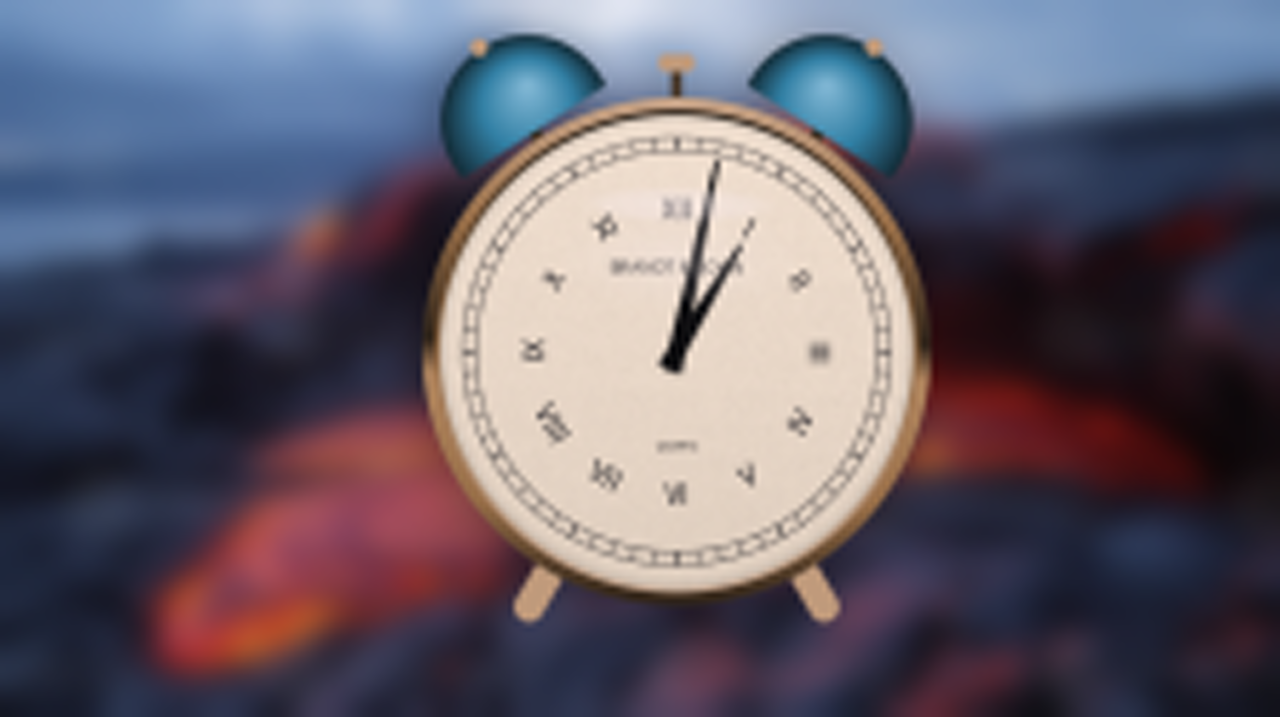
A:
h=1 m=2
